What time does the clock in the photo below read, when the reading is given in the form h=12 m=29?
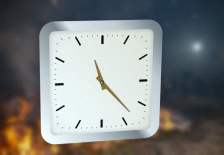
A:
h=11 m=23
